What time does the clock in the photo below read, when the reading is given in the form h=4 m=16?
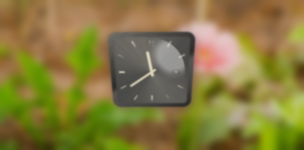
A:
h=11 m=39
